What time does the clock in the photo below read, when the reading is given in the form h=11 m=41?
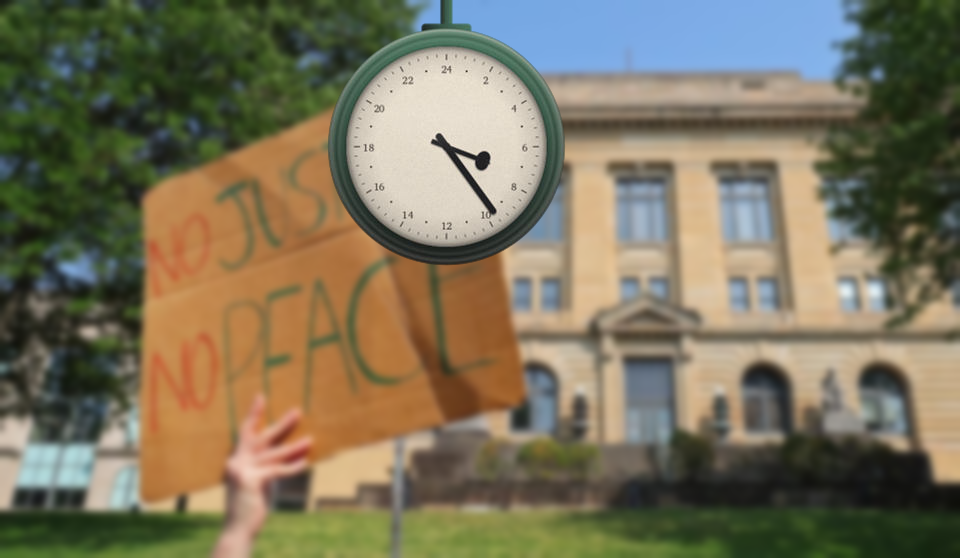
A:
h=7 m=24
